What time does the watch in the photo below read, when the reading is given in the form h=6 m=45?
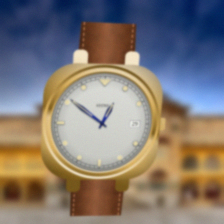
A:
h=12 m=51
